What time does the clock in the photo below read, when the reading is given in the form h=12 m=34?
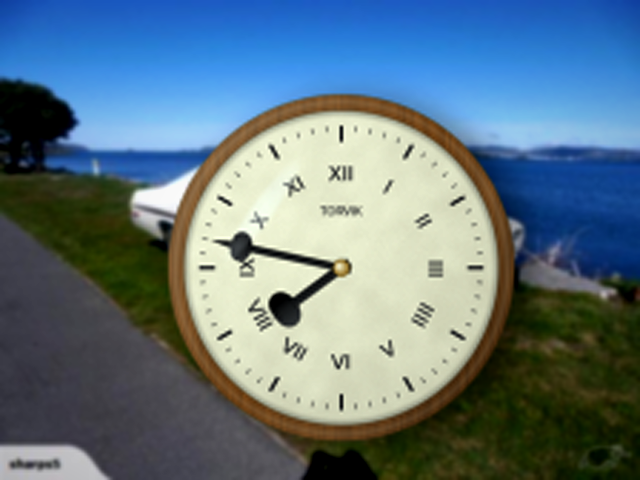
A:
h=7 m=47
